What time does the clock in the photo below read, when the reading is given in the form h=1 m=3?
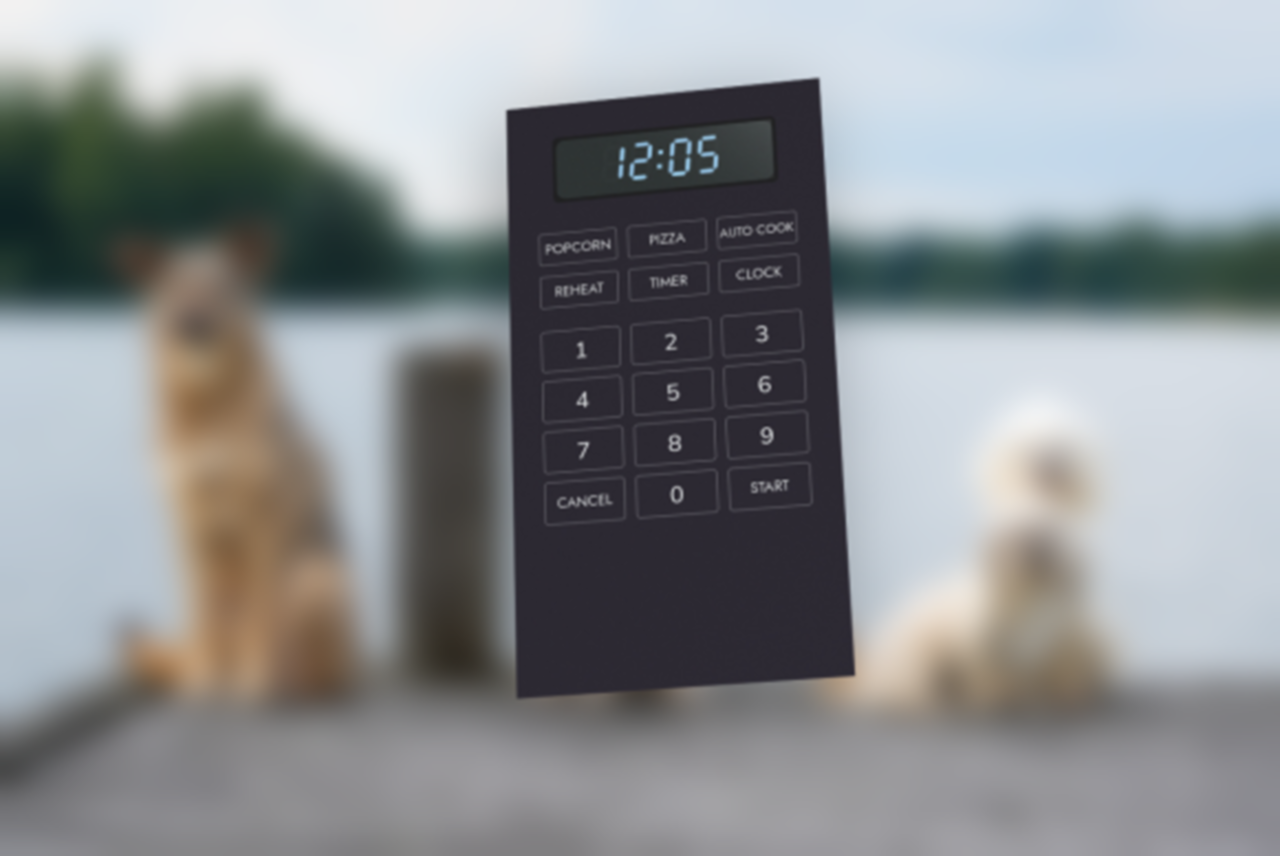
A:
h=12 m=5
